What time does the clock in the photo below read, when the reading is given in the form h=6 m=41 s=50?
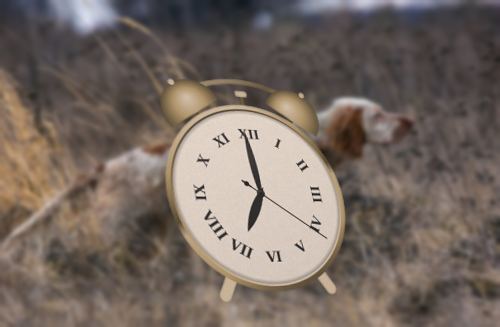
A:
h=6 m=59 s=21
